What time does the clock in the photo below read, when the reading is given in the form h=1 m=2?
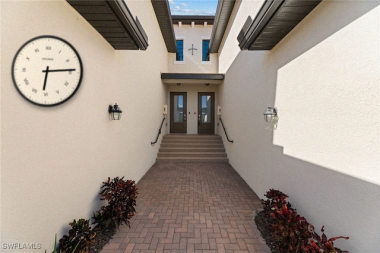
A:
h=6 m=14
